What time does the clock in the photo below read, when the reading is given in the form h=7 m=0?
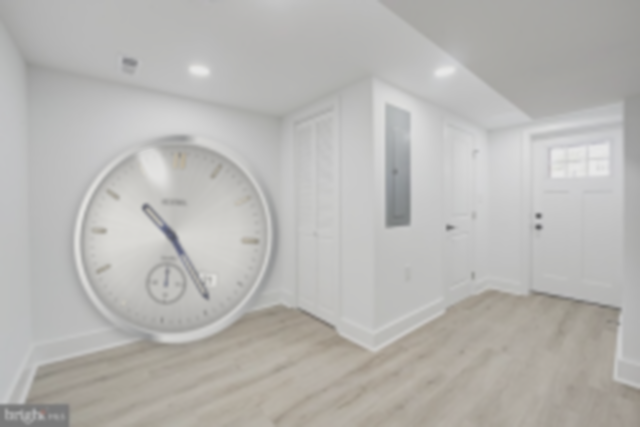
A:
h=10 m=24
